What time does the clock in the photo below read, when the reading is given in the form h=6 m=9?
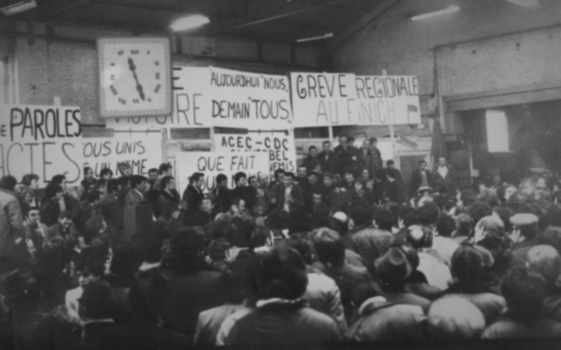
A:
h=11 m=27
